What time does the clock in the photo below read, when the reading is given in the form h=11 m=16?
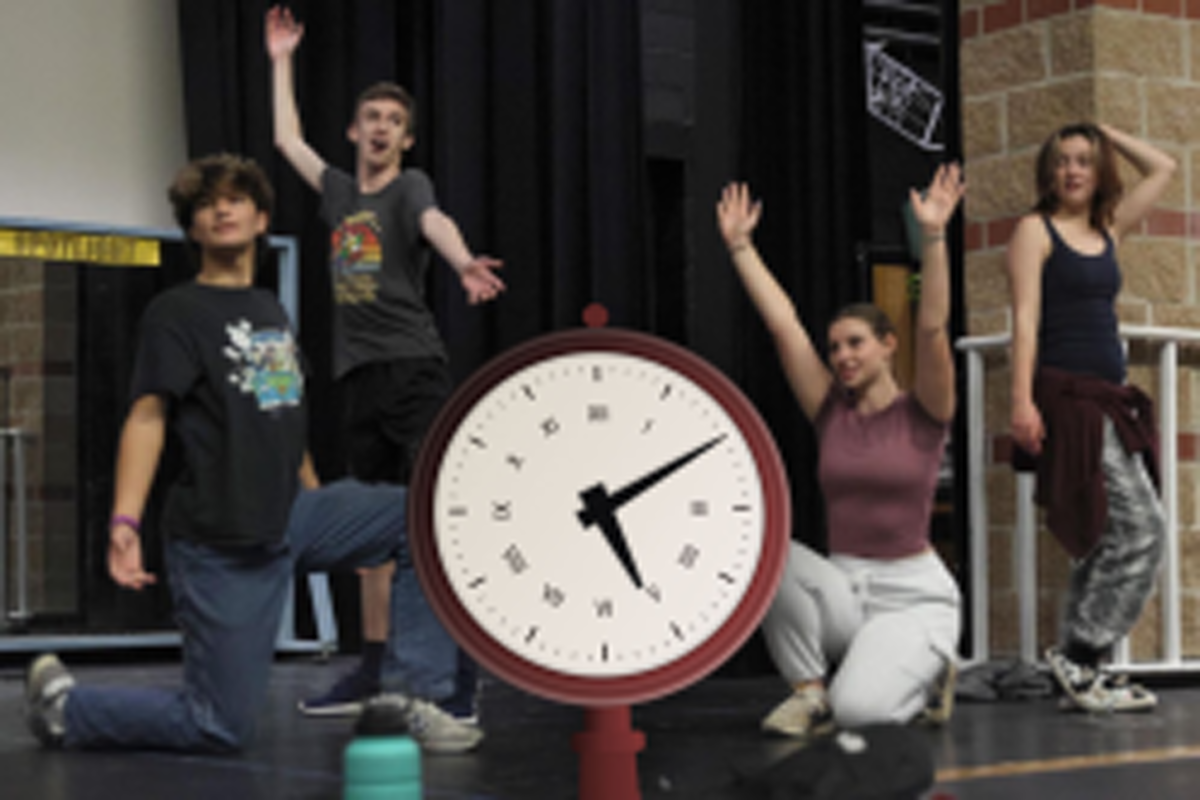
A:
h=5 m=10
